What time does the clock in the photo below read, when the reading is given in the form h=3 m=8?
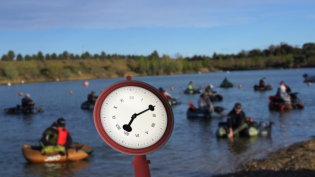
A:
h=7 m=11
